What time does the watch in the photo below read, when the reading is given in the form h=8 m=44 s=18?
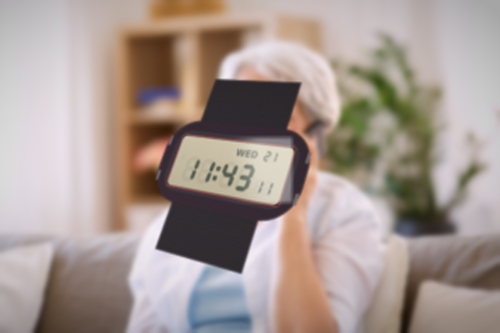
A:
h=11 m=43 s=11
